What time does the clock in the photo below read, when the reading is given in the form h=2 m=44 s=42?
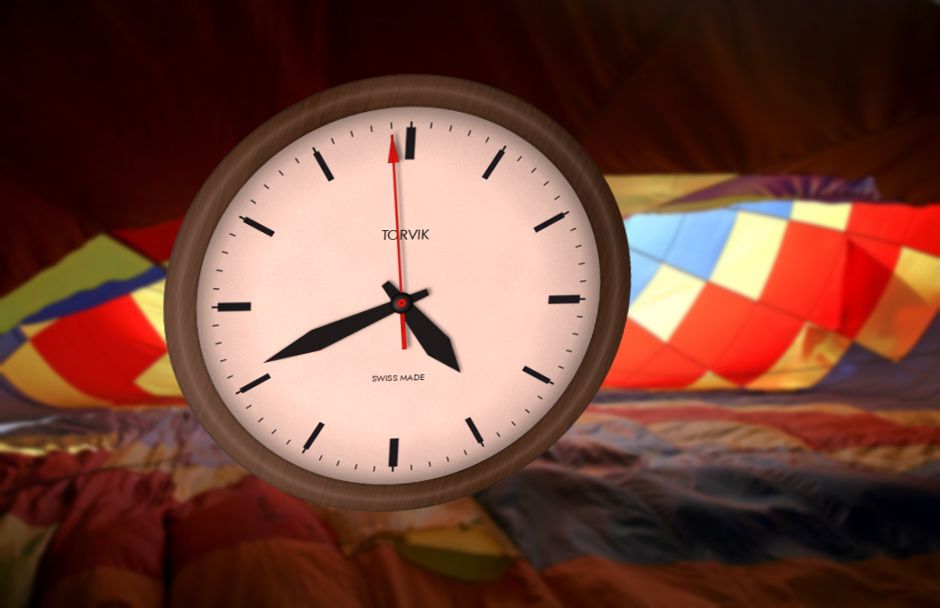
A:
h=4 m=40 s=59
